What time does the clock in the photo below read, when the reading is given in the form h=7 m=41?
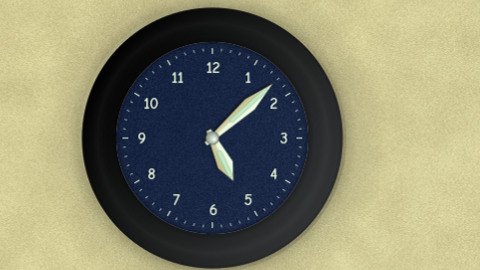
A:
h=5 m=8
